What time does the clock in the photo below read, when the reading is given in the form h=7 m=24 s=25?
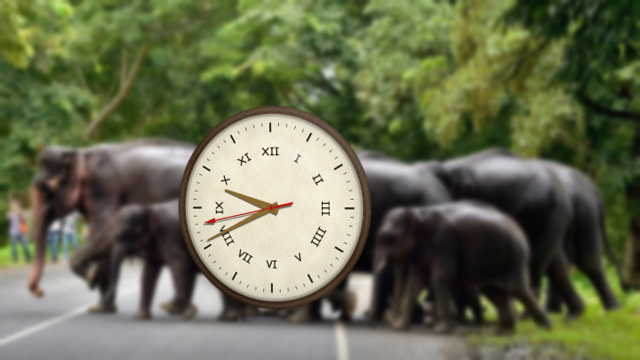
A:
h=9 m=40 s=43
